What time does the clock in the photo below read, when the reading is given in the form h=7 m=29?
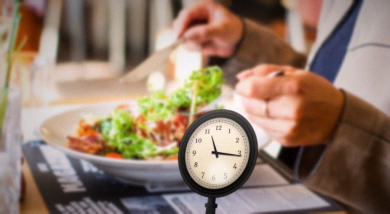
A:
h=11 m=16
